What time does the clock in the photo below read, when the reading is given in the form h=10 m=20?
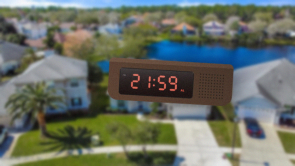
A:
h=21 m=59
